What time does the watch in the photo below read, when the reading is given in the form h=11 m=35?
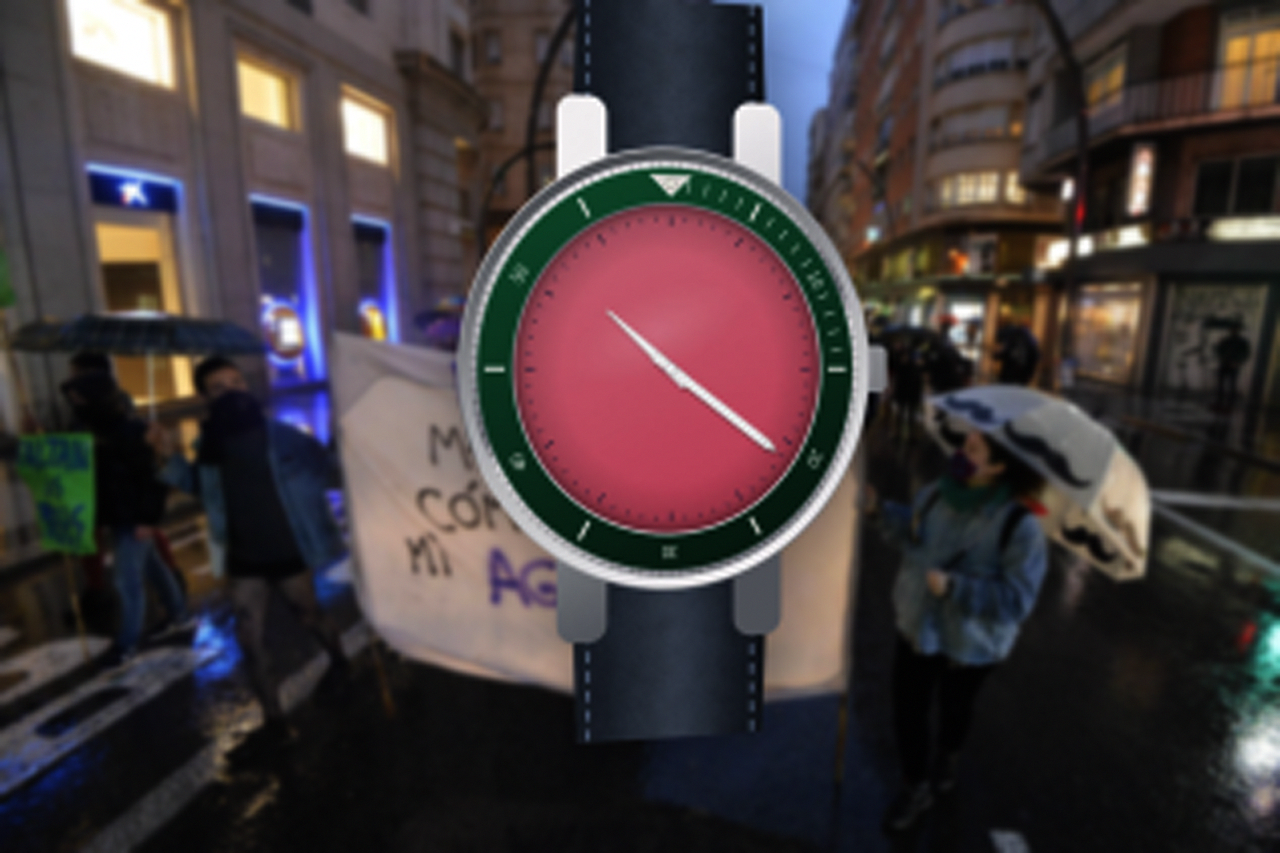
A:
h=10 m=21
